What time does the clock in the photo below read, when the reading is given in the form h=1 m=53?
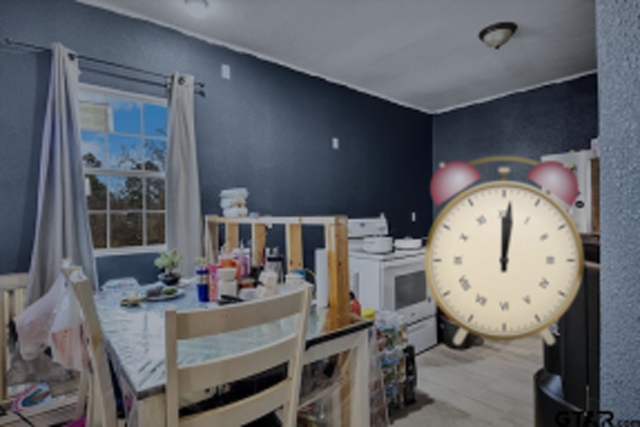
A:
h=12 m=1
